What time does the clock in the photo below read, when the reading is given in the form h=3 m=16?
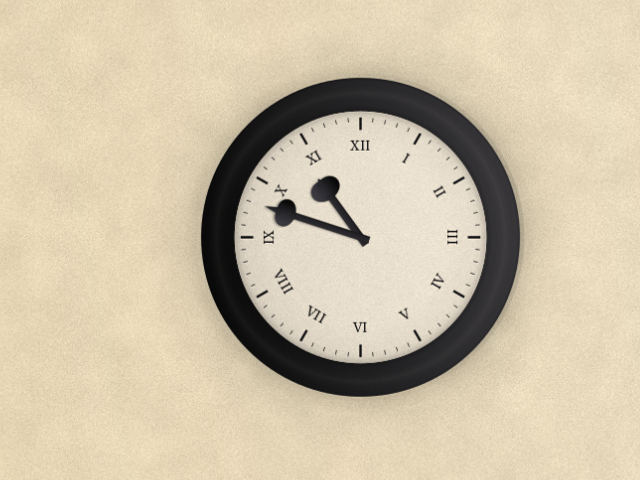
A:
h=10 m=48
